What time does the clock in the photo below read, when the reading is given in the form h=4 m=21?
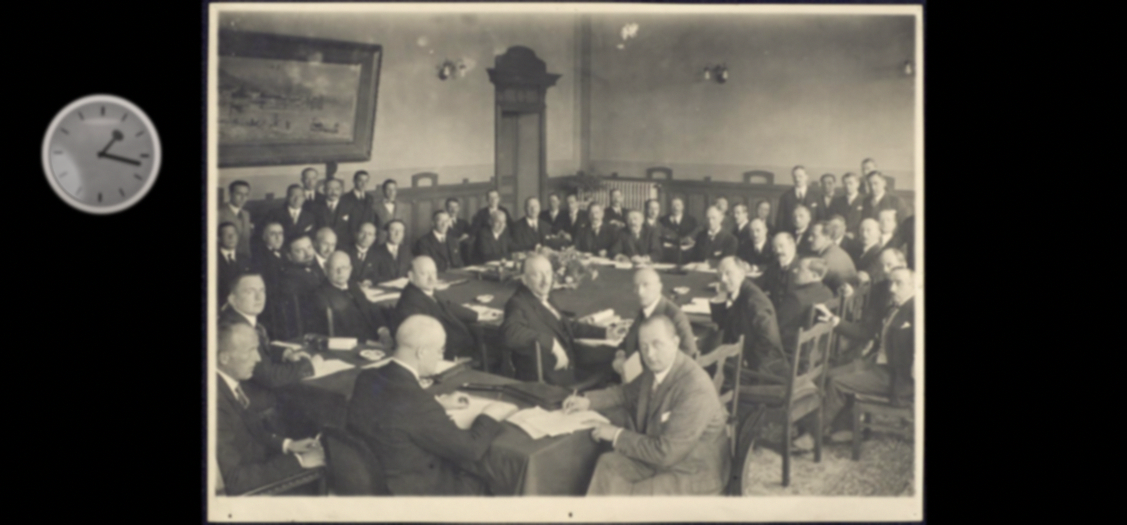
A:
h=1 m=17
